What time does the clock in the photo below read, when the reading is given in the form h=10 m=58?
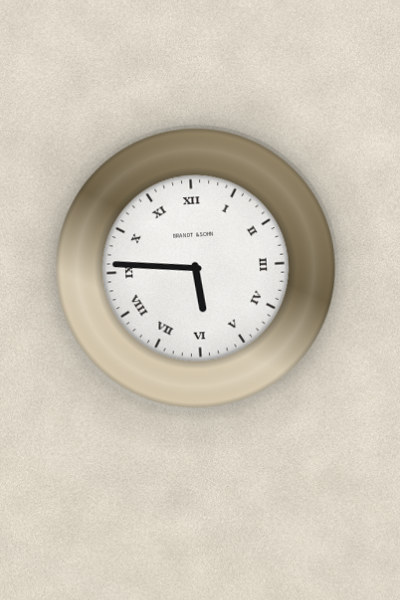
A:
h=5 m=46
